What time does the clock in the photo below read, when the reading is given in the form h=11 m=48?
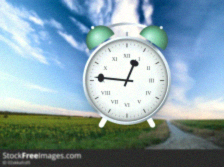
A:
h=12 m=46
